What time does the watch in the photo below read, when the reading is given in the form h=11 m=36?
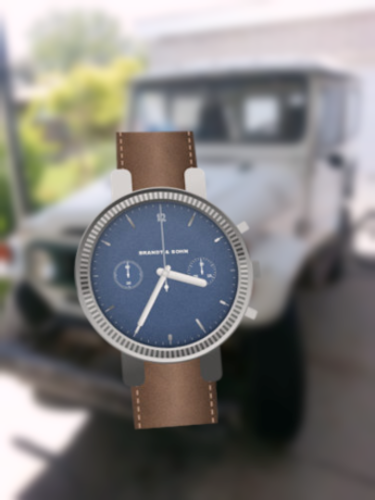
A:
h=3 m=35
